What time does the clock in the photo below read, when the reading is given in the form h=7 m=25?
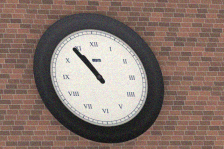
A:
h=10 m=54
